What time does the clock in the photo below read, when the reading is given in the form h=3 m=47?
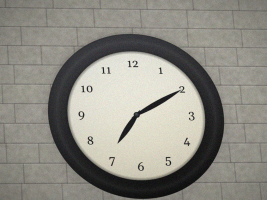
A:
h=7 m=10
